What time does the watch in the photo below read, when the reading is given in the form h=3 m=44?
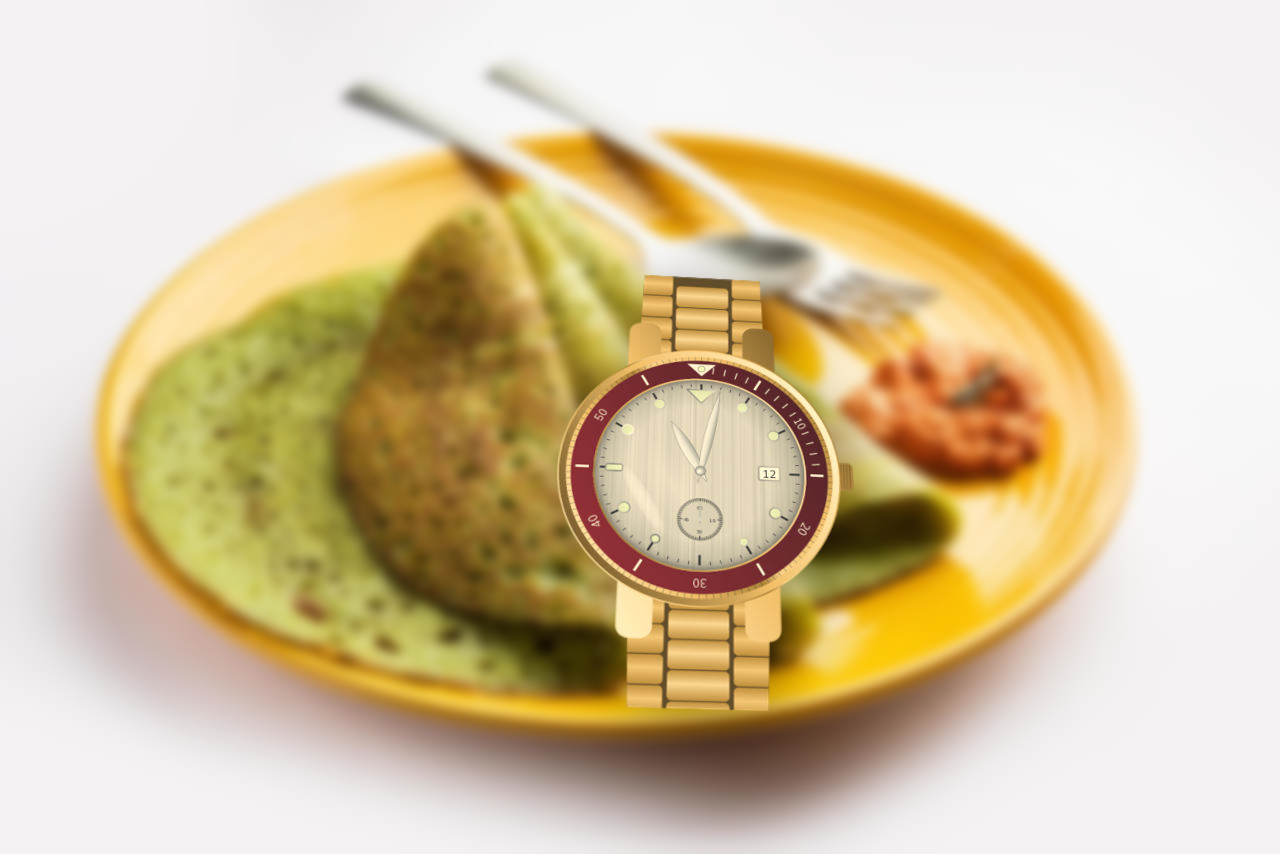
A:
h=11 m=2
